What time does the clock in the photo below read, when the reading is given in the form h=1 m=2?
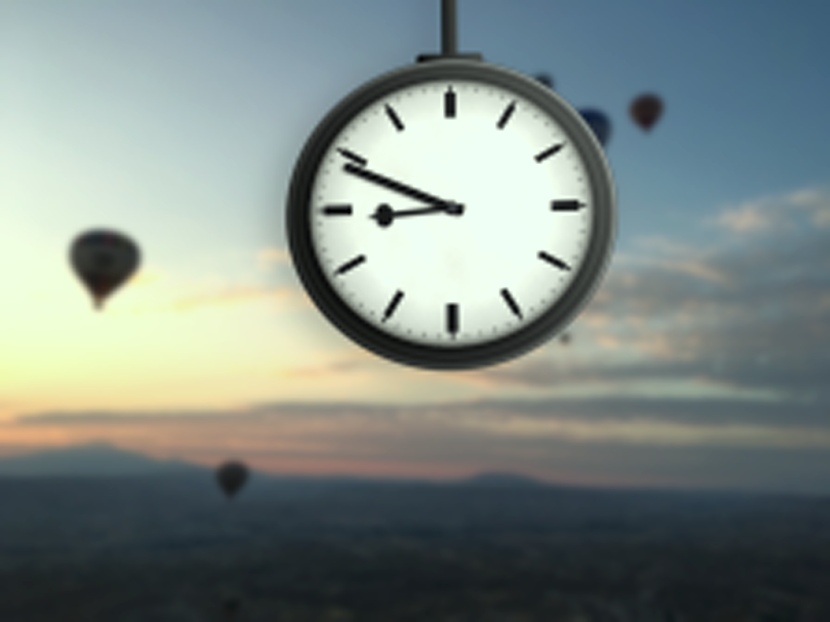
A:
h=8 m=49
